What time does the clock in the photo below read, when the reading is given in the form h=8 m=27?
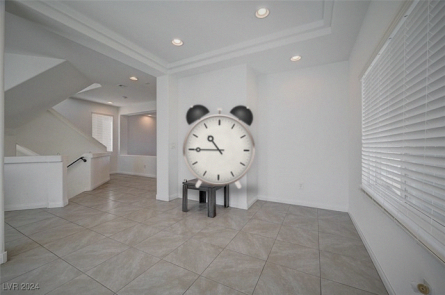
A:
h=10 m=45
